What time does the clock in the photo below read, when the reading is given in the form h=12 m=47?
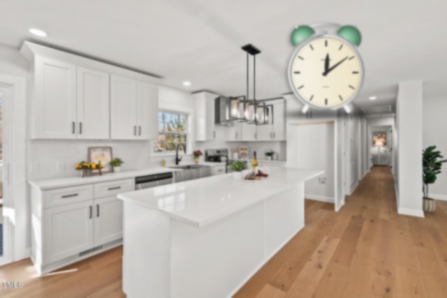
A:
h=12 m=9
